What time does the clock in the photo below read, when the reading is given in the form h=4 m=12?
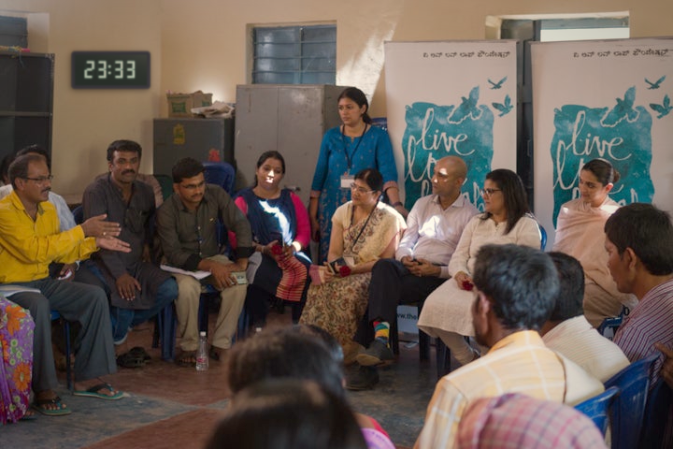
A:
h=23 m=33
